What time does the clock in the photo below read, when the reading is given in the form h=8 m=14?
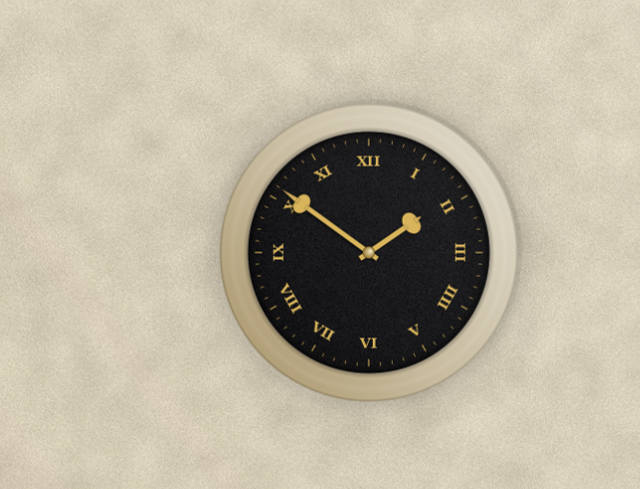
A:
h=1 m=51
